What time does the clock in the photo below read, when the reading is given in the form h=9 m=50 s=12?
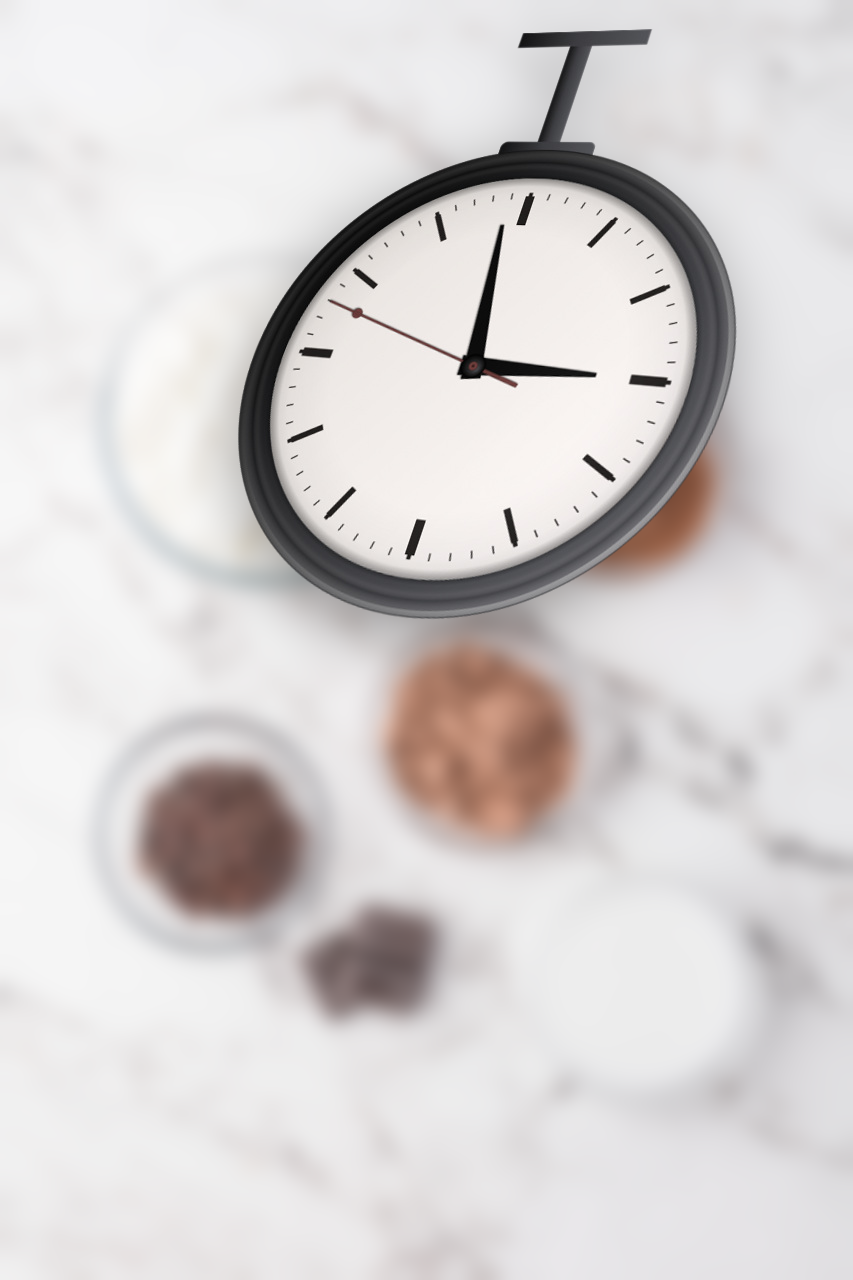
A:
h=2 m=58 s=48
